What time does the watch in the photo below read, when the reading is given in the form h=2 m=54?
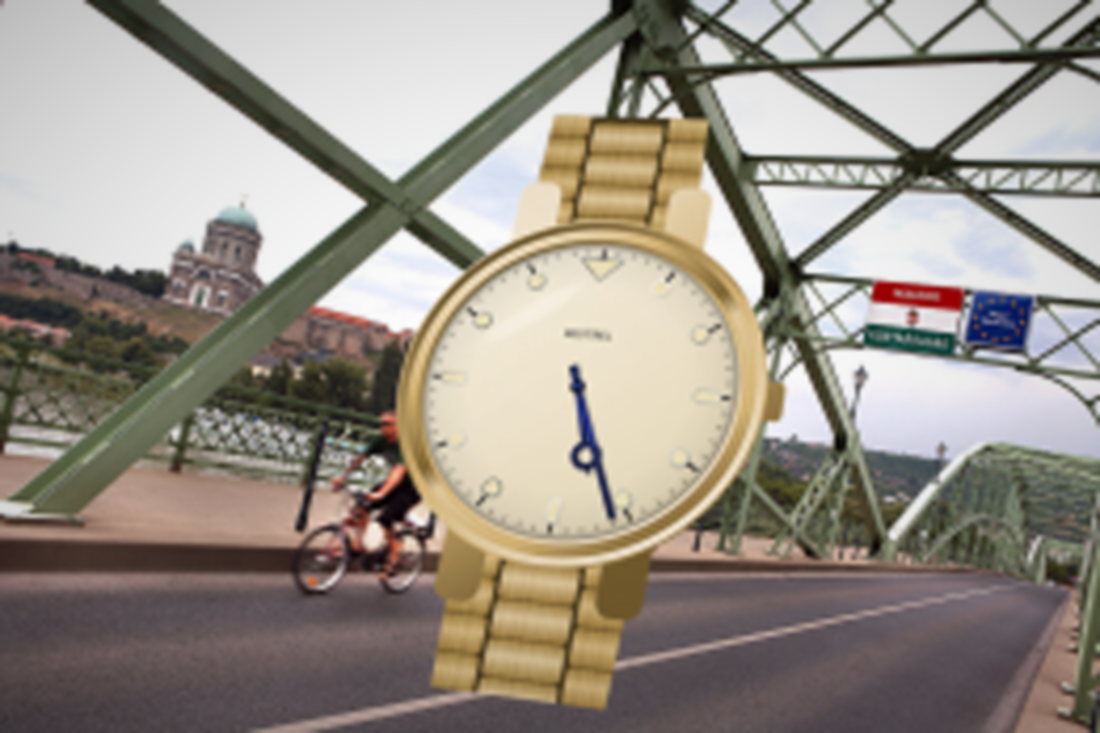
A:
h=5 m=26
